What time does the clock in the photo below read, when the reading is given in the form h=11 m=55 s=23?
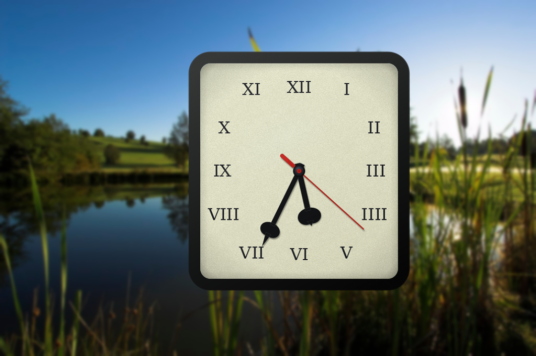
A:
h=5 m=34 s=22
